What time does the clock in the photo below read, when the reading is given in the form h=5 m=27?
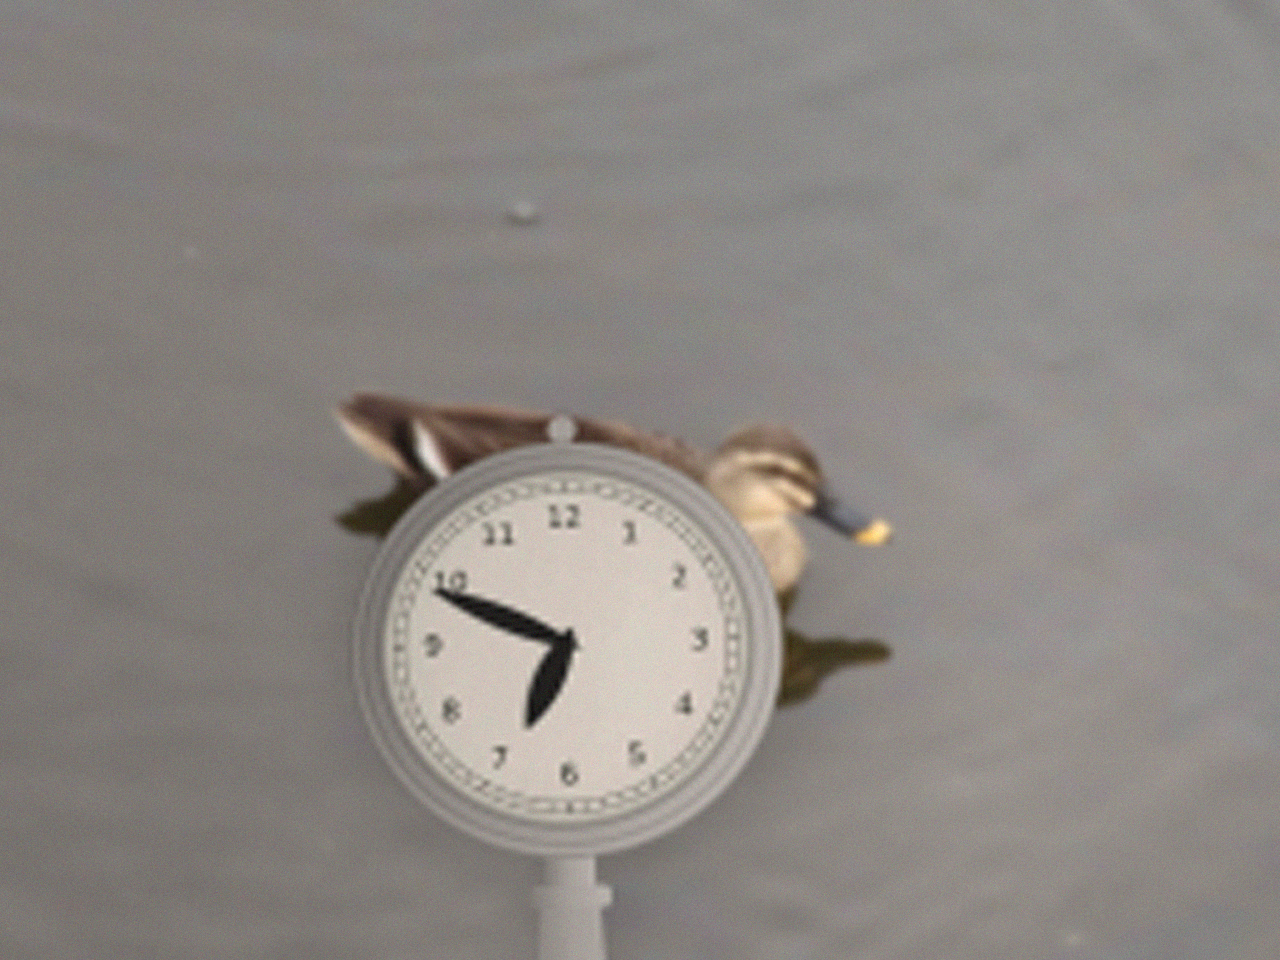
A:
h=6 m=49
